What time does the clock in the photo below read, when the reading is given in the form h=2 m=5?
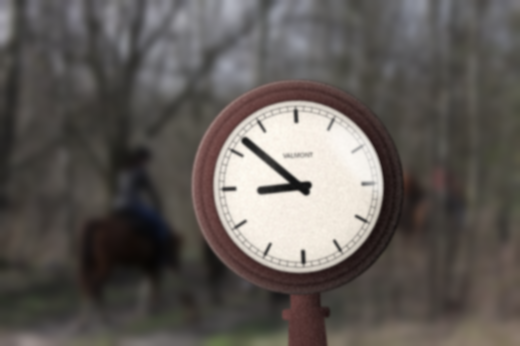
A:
h=8 m=52
